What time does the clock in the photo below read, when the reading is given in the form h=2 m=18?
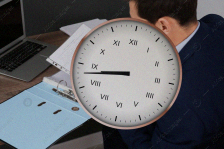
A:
h=8 m=43
